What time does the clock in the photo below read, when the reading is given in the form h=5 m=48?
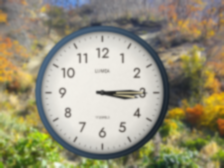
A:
h=3 m=15
